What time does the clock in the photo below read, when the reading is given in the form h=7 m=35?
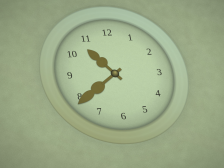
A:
h=10 m=39
